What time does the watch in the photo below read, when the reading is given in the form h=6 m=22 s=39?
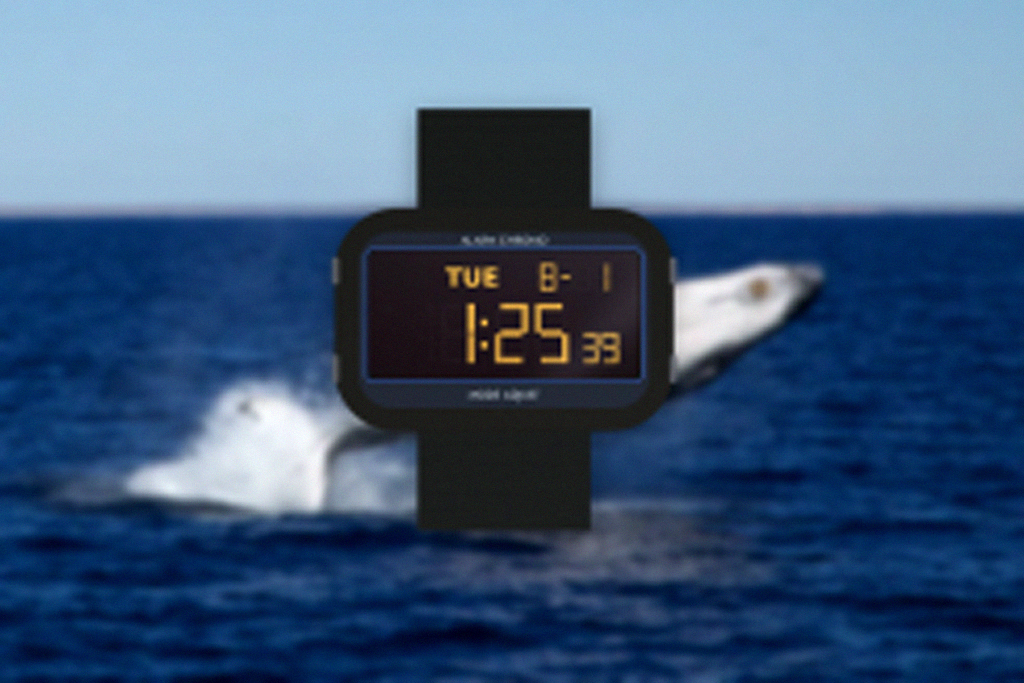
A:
h=1 m=25 s=39
